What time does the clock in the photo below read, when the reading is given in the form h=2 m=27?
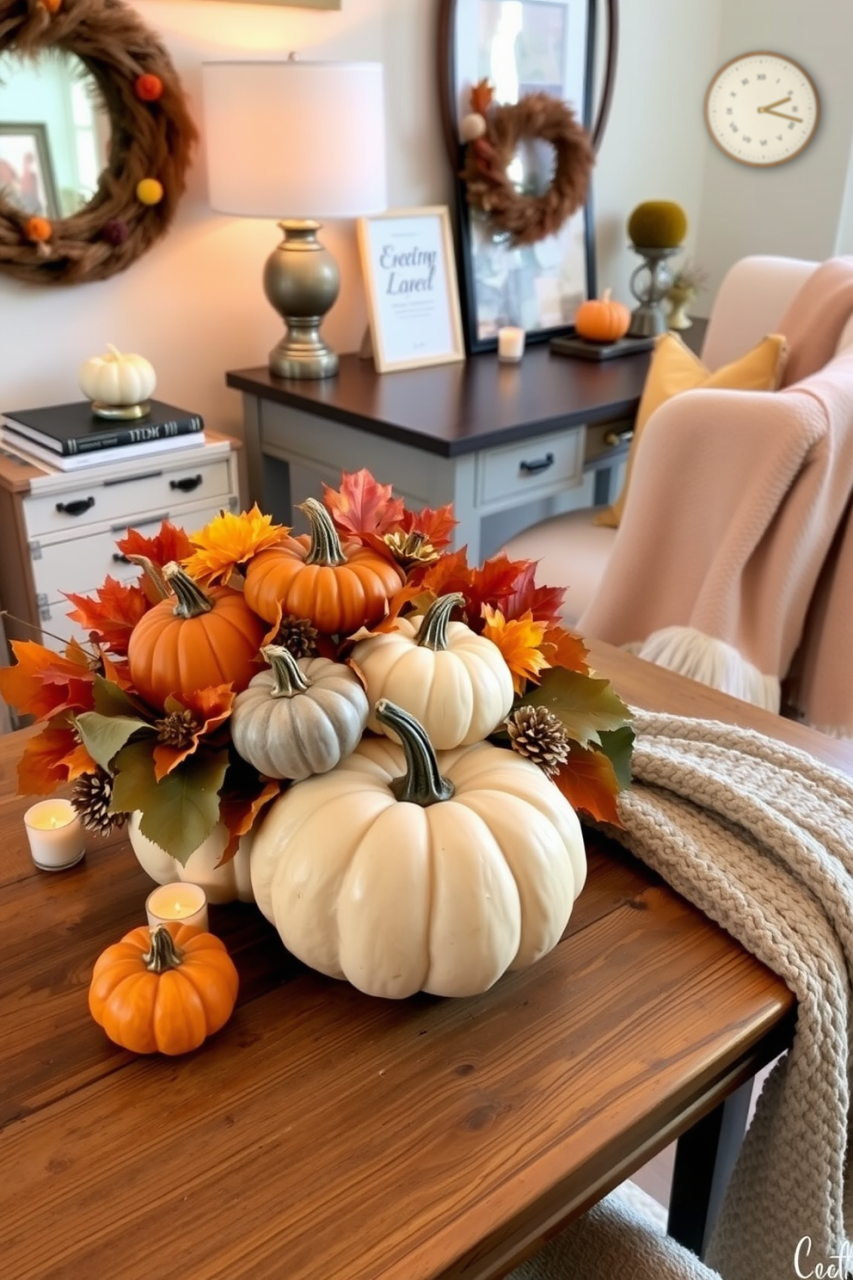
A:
h=2 m=18
